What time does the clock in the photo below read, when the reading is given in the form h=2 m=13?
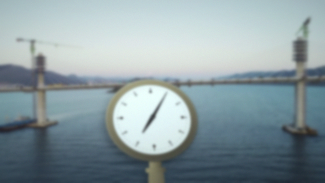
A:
h=7 m=5
